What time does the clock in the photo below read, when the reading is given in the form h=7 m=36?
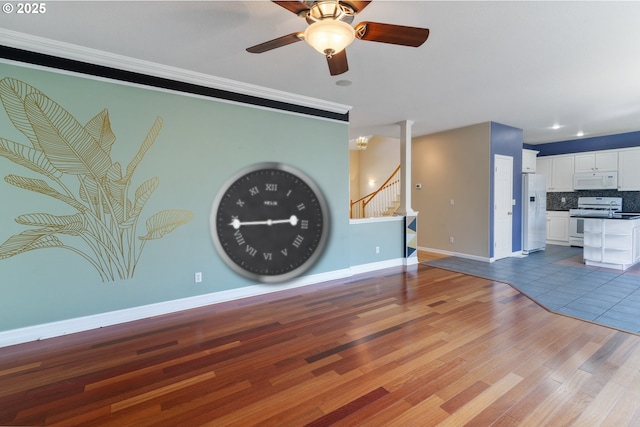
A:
h=2 m=44
